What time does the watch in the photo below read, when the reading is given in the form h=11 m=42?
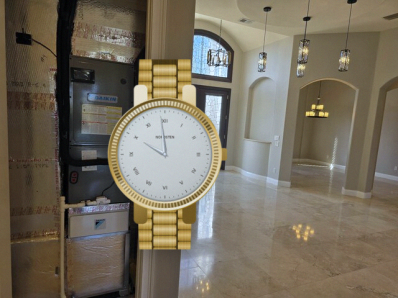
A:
h=9 m=59
